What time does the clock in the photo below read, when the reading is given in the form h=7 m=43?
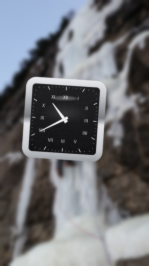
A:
h=10 m=40
